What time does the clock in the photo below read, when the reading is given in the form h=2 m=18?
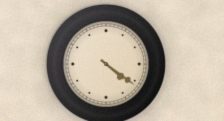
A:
h=4 m=21
